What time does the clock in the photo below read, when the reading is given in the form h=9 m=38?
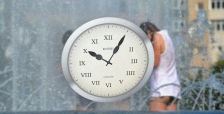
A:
h=10 m=5
